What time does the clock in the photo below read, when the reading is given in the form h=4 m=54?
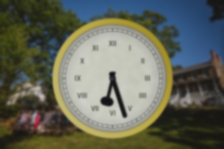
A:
h=6 m=27
